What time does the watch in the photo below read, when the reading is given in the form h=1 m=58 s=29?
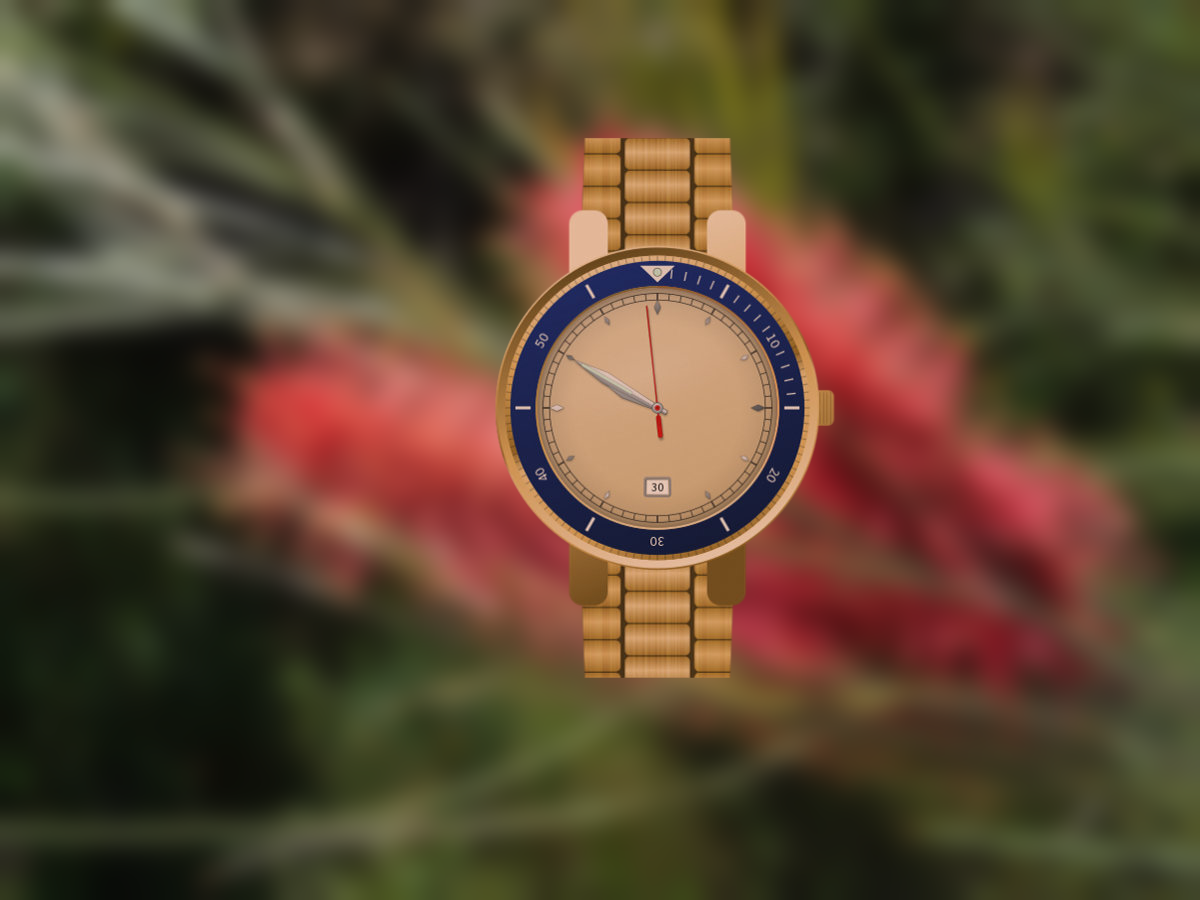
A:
h=9 m=49 s=59
